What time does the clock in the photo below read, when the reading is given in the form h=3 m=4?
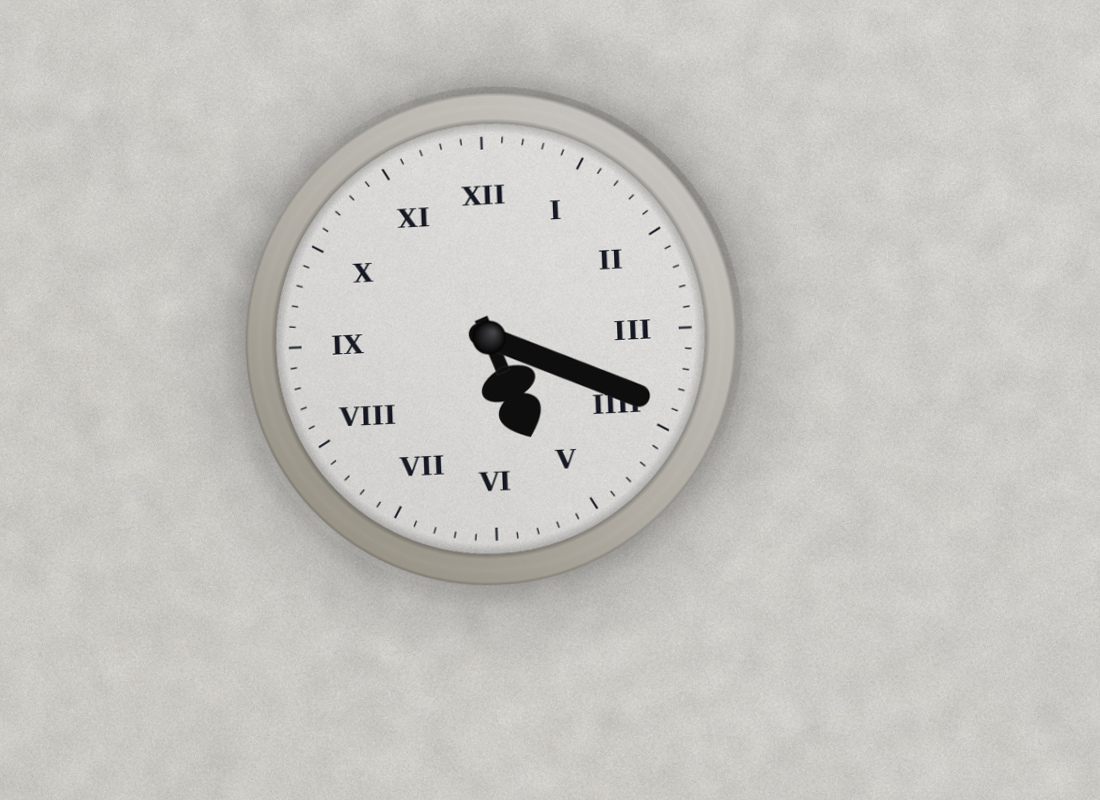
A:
h=5 m=19
